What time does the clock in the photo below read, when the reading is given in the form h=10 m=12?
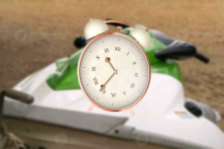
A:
h=10 m=36
